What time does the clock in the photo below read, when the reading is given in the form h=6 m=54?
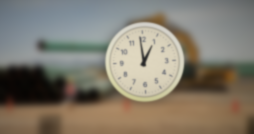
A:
h=12 m=59
